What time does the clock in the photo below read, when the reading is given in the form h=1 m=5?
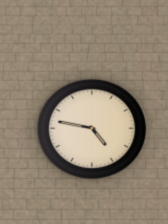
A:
h=4 m=47
